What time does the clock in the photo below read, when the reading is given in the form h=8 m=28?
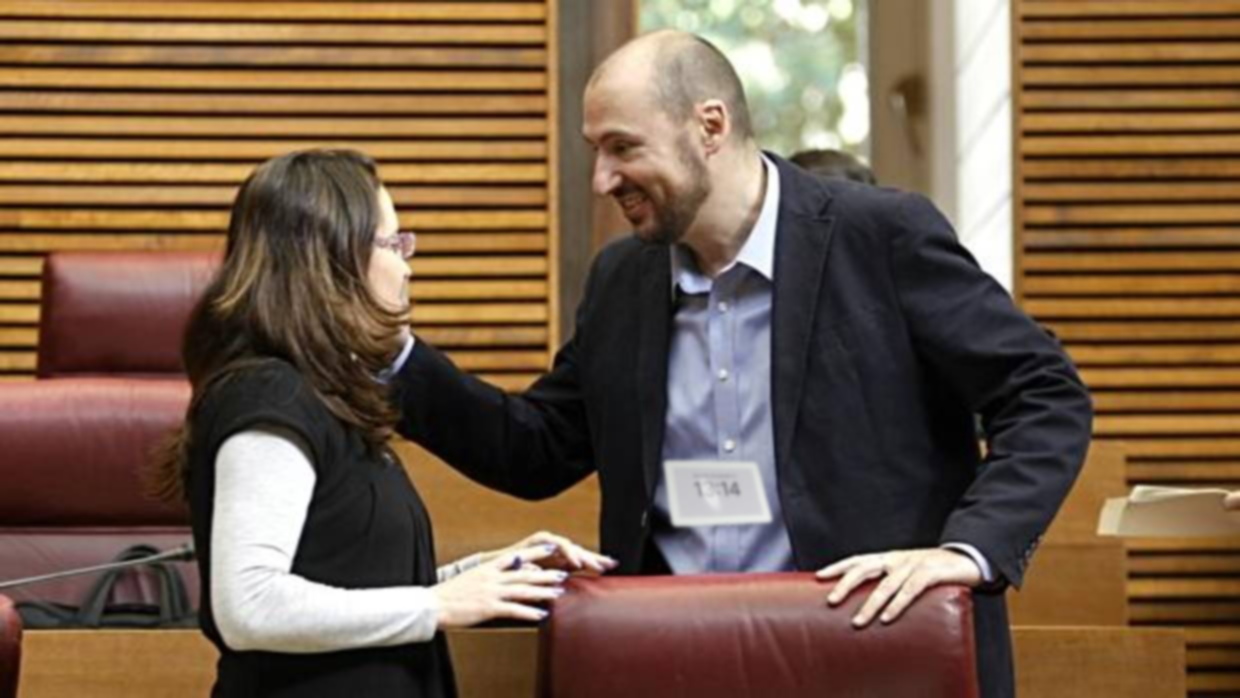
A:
h=13 m=14
